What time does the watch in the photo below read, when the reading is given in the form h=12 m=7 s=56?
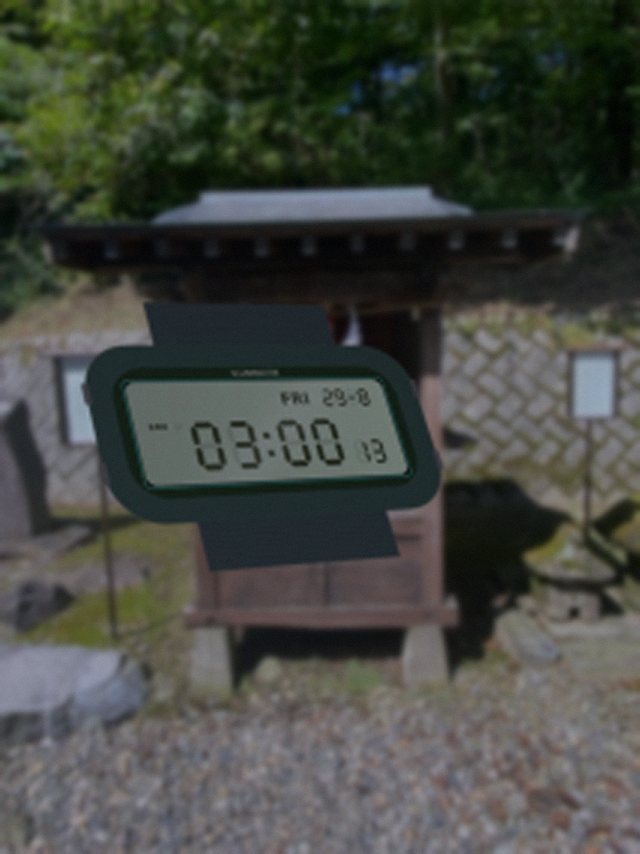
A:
h=3 m=0 s=13
